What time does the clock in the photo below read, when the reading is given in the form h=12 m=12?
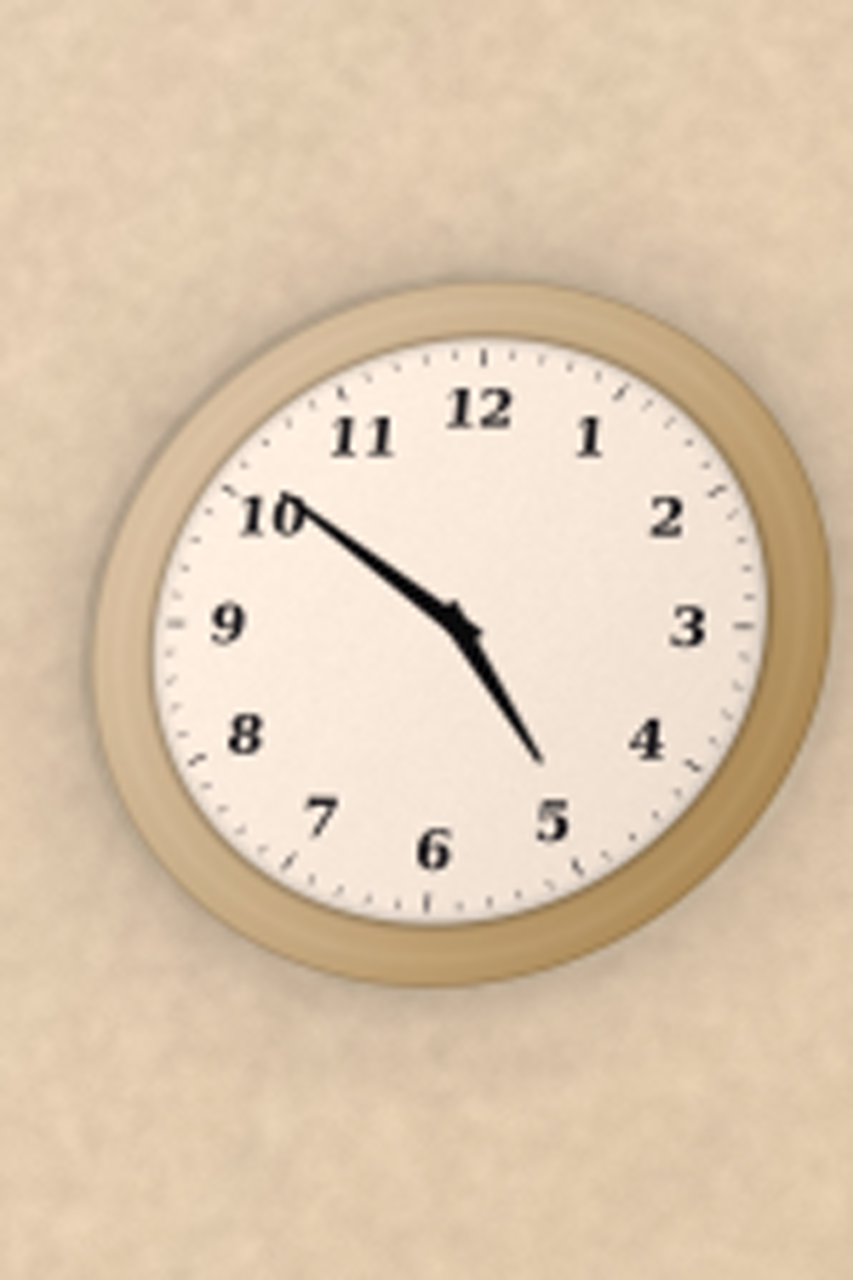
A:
h=4 m=51
